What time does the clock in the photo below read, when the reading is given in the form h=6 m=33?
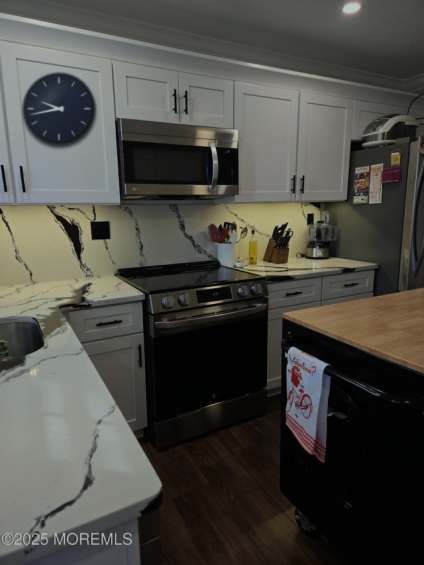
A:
h=9 m=43
